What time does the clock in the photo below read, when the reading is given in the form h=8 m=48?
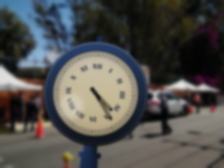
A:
h=4 m=24
